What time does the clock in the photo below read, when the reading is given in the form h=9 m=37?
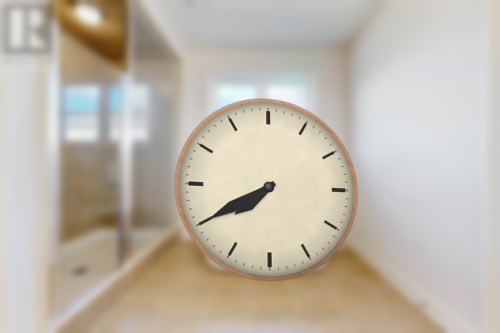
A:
h=7 m=40
